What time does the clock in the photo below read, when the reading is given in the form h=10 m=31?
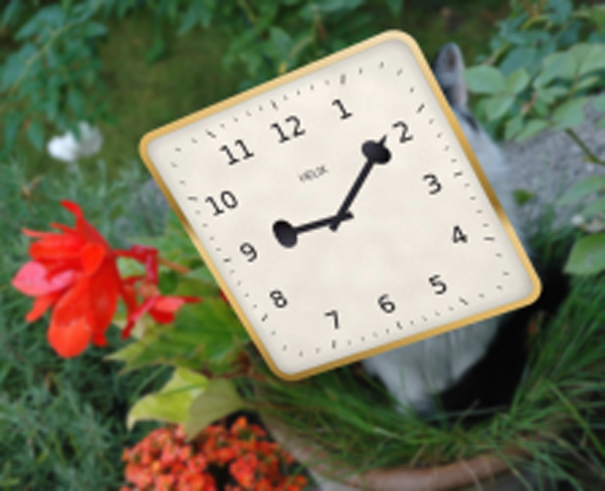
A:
h=9 m=9
